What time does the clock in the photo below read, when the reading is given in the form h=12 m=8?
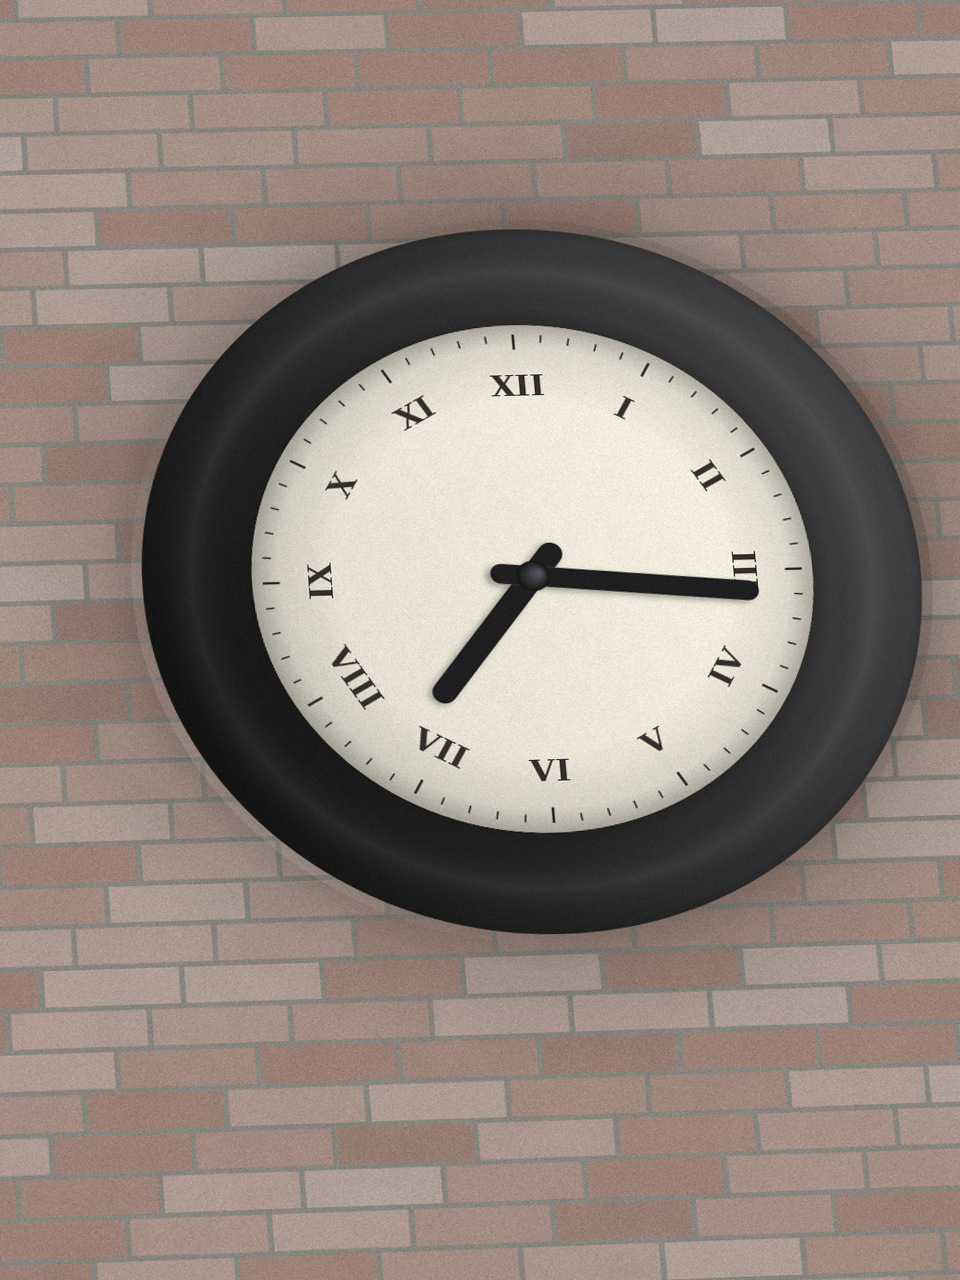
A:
h=7 m=16
